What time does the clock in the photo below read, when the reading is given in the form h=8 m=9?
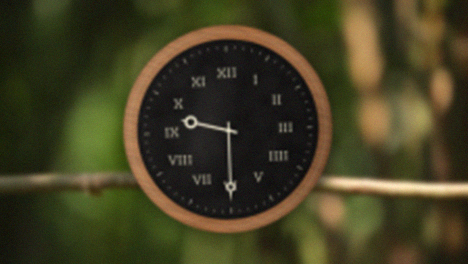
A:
h=9 m=30
